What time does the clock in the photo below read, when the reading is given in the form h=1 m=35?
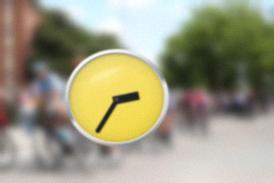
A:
h=2 m=35
